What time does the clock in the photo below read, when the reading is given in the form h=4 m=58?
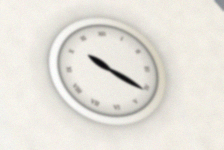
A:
h=10 m=21
